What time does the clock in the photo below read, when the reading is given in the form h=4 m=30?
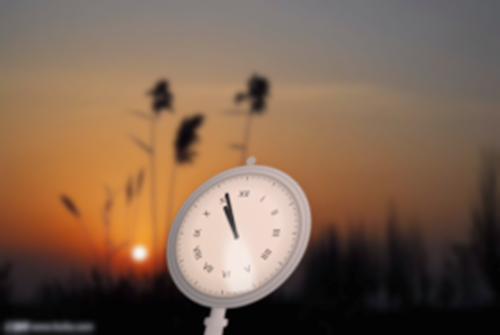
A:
h=10 m=56
